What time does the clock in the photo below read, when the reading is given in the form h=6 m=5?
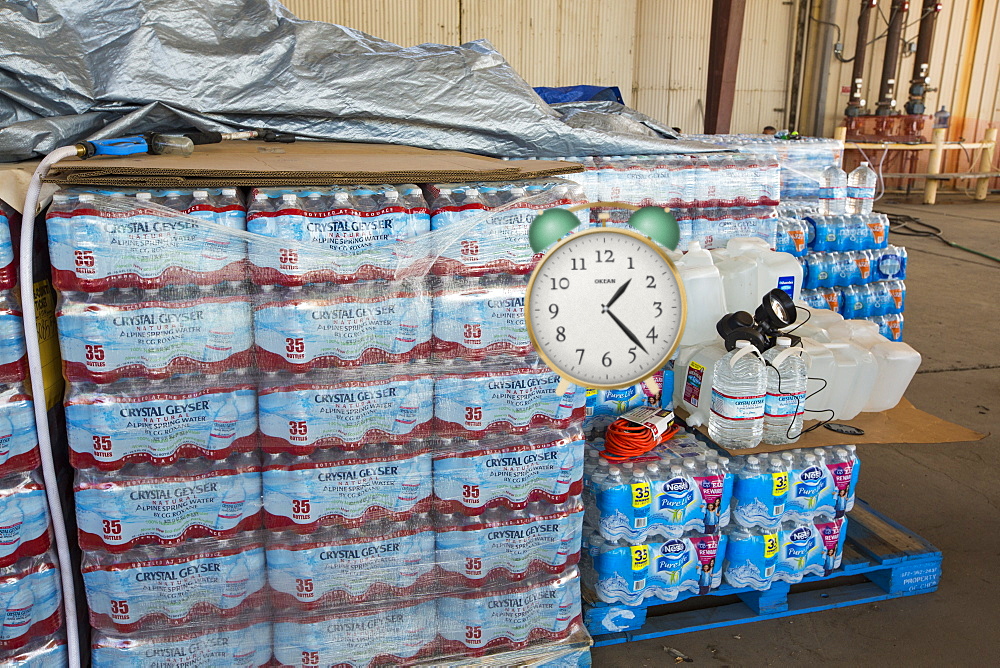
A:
h=1 m=23
